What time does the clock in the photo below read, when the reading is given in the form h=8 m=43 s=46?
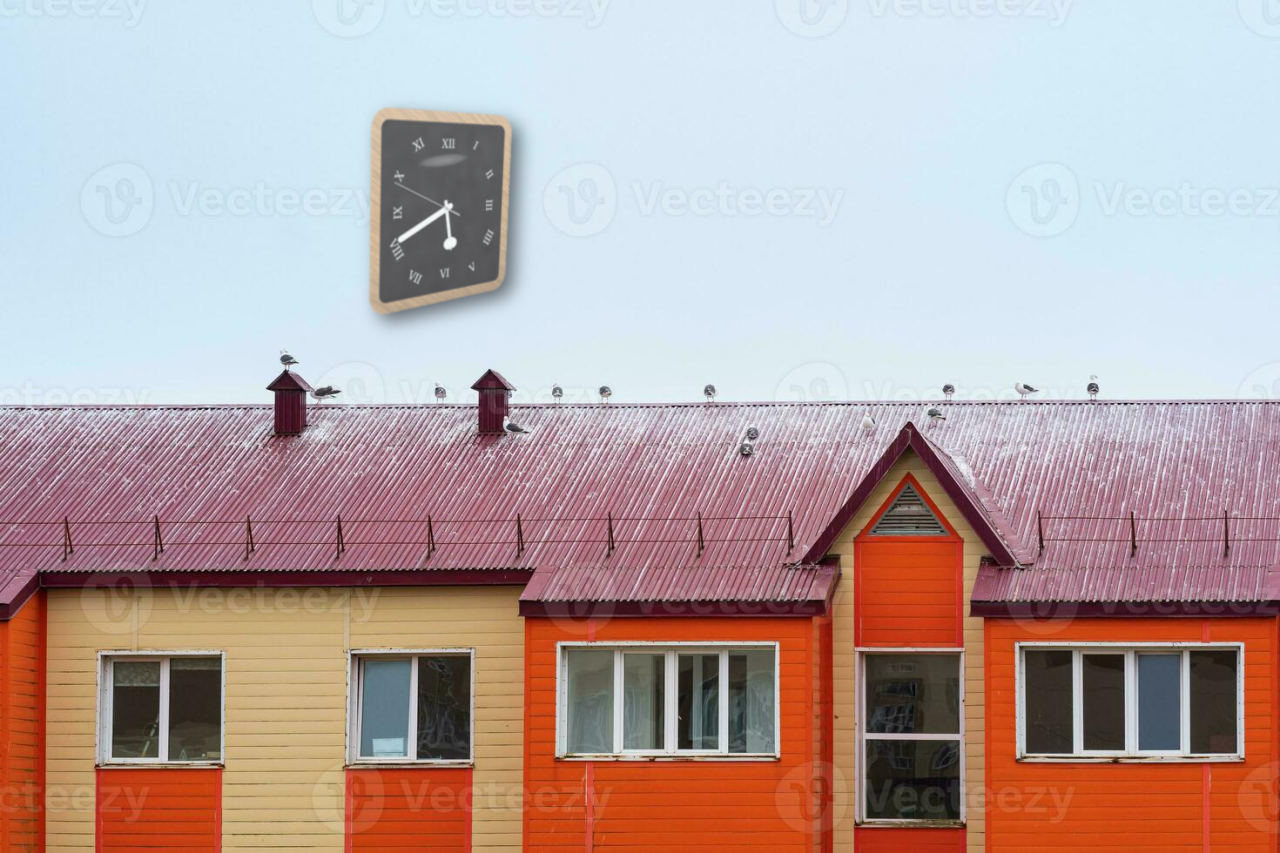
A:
h=5 m=40 s=49
